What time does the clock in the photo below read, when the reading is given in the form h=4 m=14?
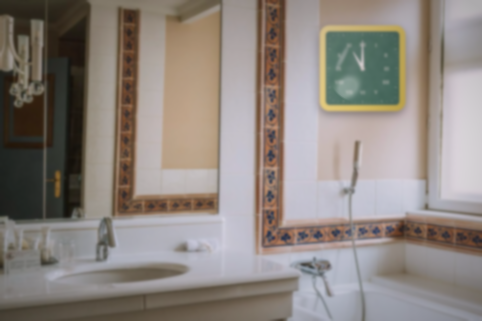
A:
h=11 m=0
